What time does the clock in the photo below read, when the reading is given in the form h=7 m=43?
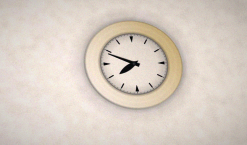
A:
h=7 m=49
